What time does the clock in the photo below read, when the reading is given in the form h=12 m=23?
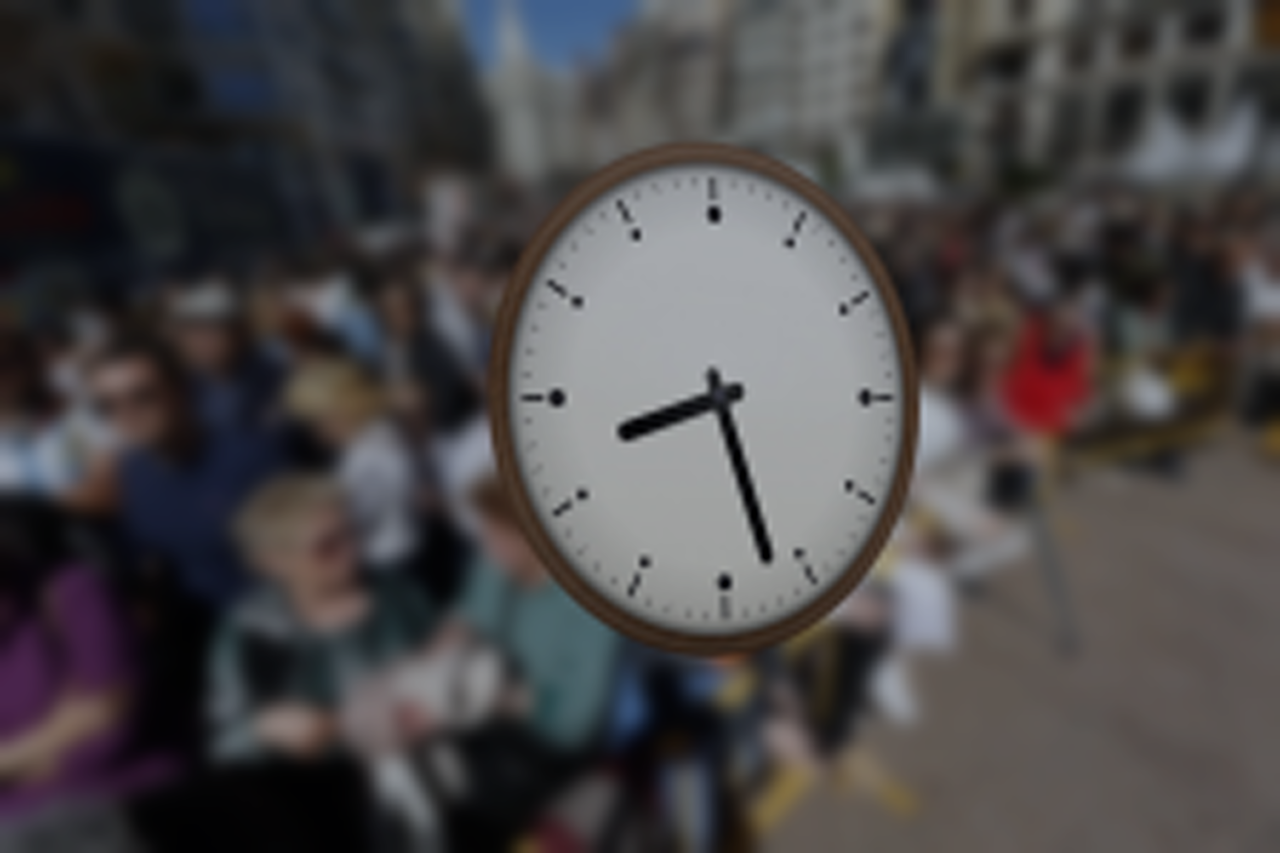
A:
h=8 m=27
